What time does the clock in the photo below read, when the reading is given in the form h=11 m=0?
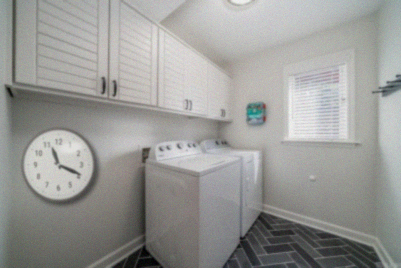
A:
h=11 m=19
